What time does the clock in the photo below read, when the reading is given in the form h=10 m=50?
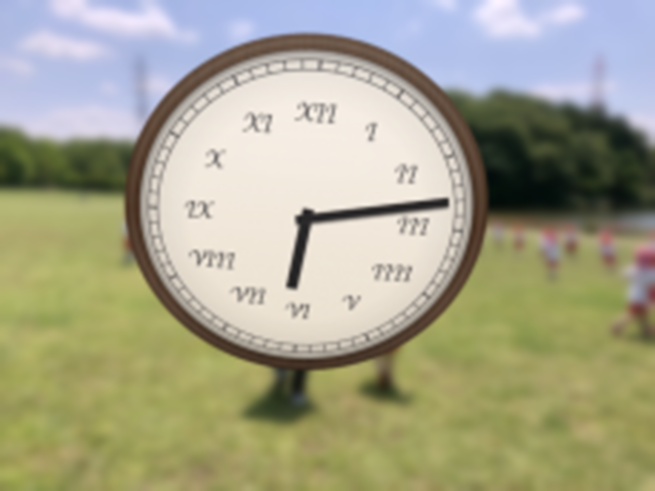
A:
h=6 m=13
